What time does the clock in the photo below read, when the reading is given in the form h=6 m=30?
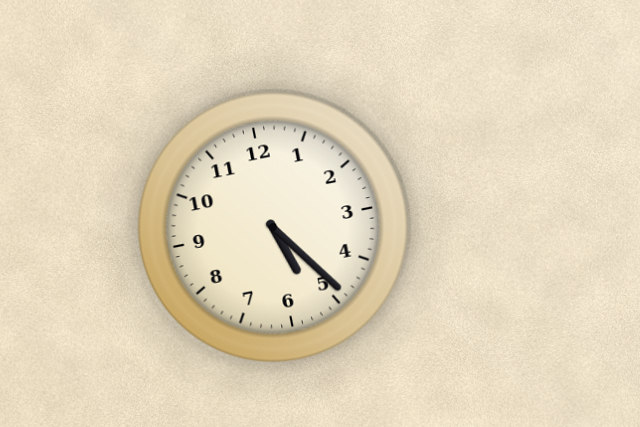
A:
h=5 m=24
